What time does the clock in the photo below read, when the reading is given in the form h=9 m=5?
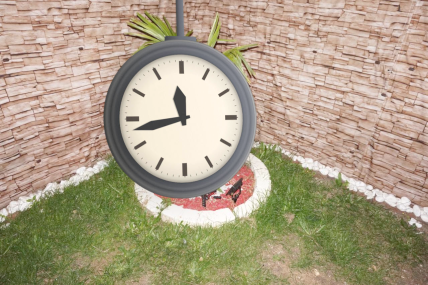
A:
h=11 m=43
